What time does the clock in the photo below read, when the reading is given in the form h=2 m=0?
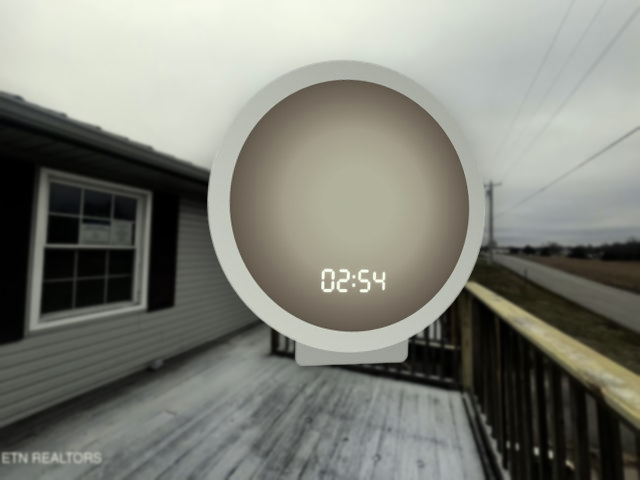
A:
h=2 m=54
